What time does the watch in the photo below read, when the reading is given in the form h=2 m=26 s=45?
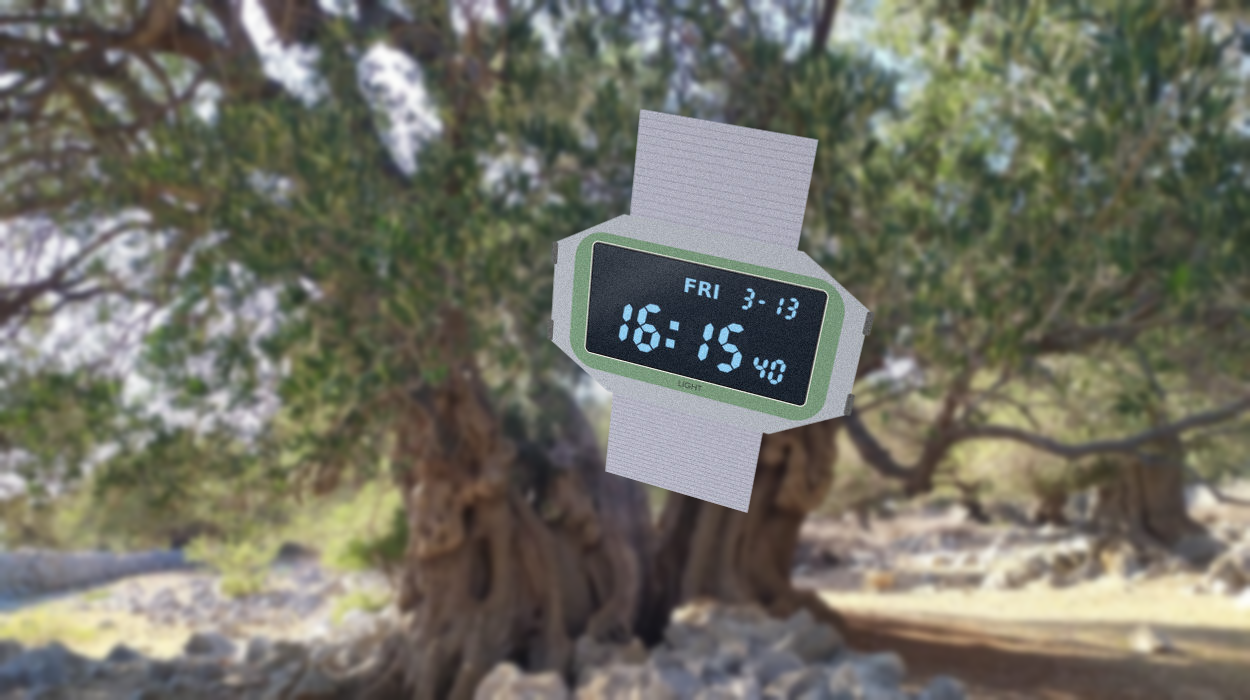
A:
h=16 m=15 s=40
